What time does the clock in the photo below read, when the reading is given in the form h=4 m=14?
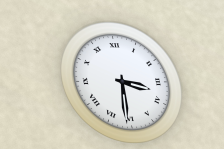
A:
h=3 m=31
